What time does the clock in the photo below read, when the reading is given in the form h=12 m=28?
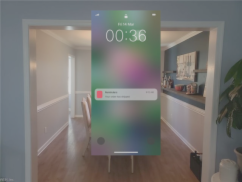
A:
h=0 m=36
